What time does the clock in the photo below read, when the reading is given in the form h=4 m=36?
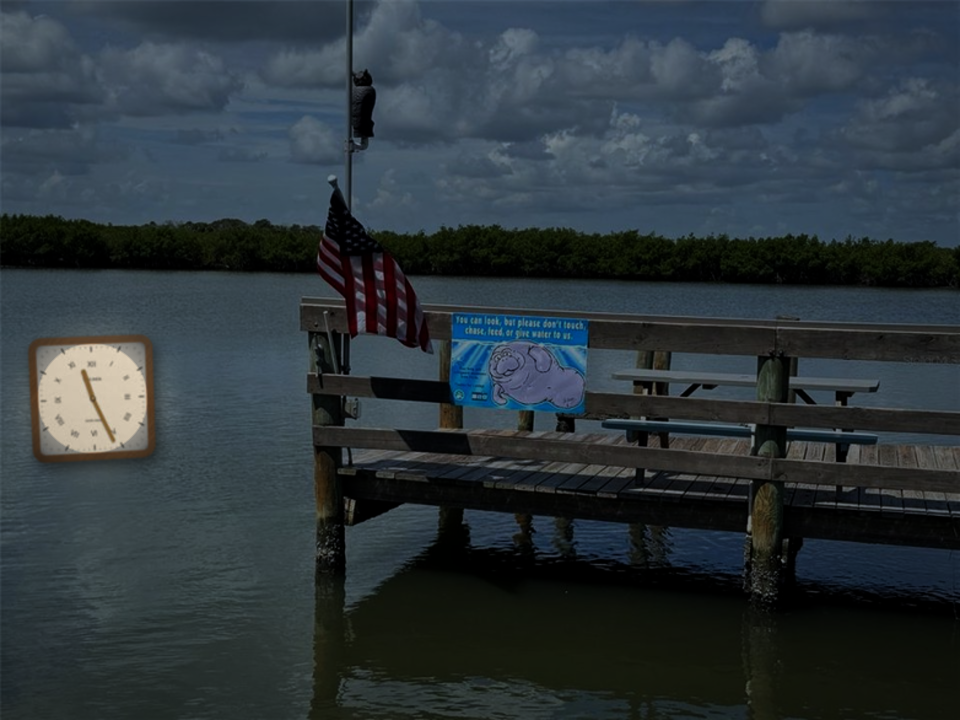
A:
h=11 m=26
